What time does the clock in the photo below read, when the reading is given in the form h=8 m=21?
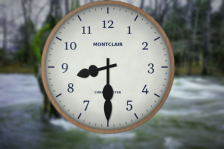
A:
h=8 m=30
